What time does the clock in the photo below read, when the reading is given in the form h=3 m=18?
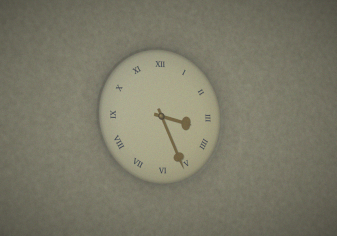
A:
h=3 m=26
